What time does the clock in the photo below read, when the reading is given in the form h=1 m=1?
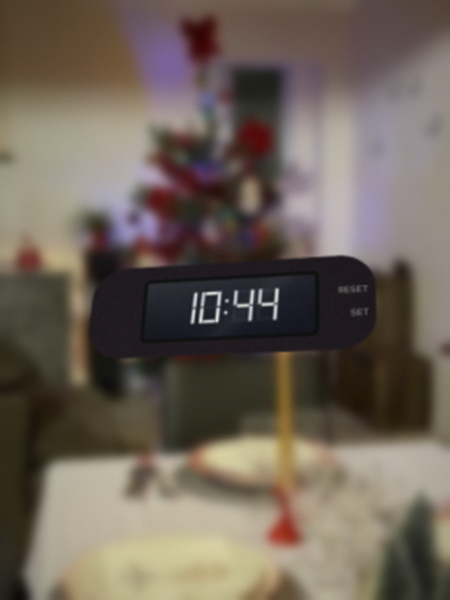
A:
h=10 m=44
